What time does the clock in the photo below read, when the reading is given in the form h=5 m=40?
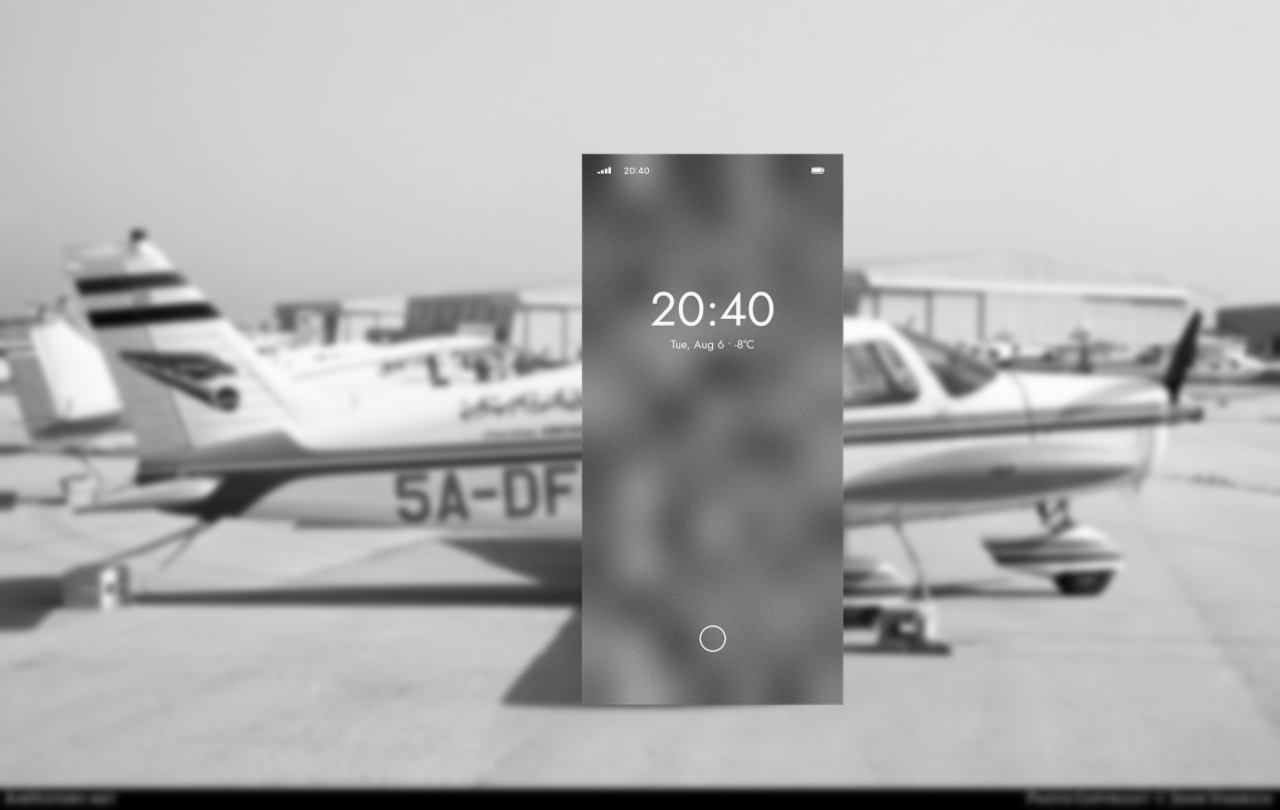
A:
h=20 m=40
